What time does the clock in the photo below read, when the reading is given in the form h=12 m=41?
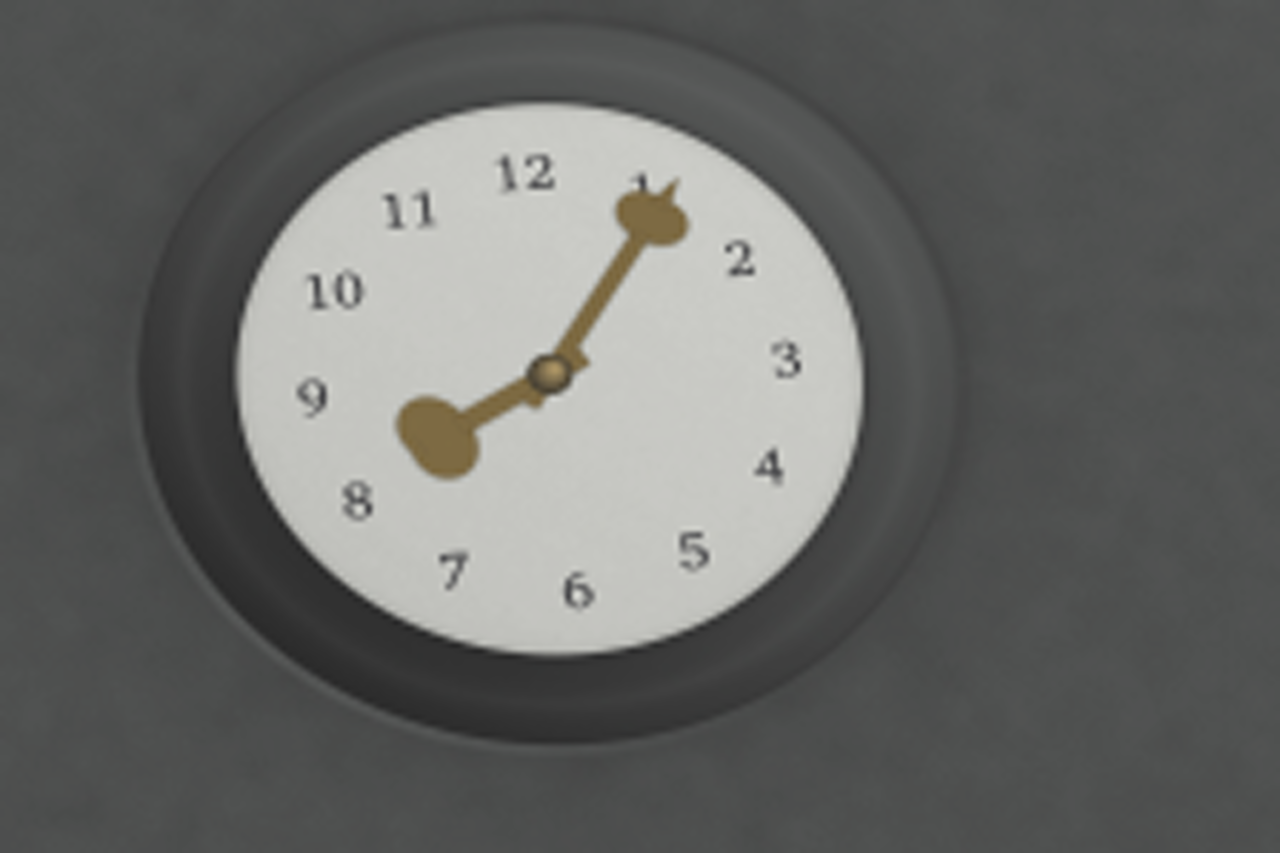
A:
h=8 m=6
